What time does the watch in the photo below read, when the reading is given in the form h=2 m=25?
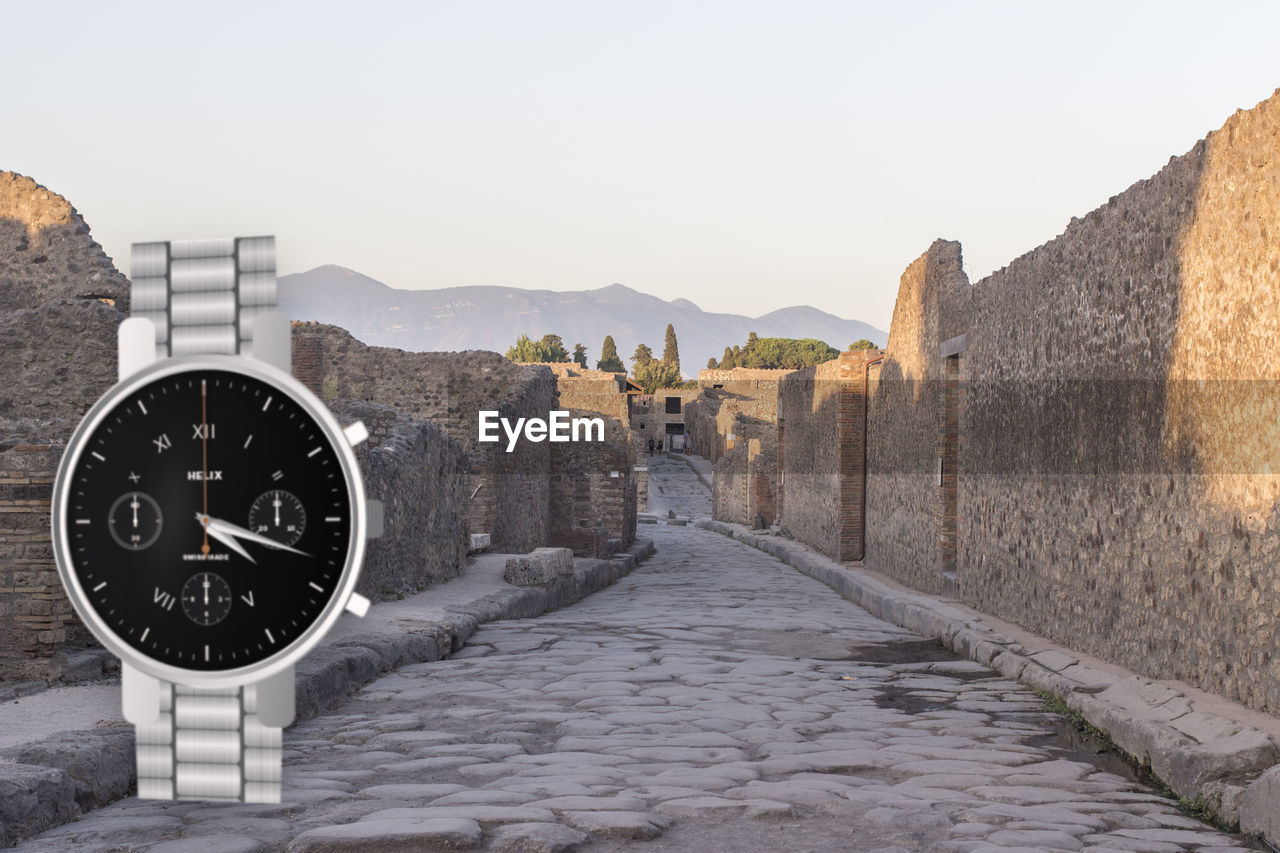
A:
h=4 m=18
